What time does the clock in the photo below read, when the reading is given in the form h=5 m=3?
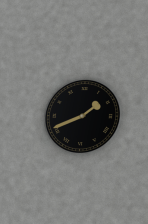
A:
h=1 m=41
